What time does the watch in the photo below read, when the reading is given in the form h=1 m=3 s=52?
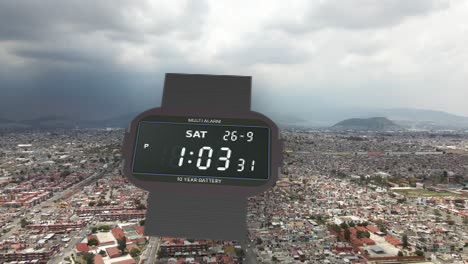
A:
h=1 m=3 s=31
